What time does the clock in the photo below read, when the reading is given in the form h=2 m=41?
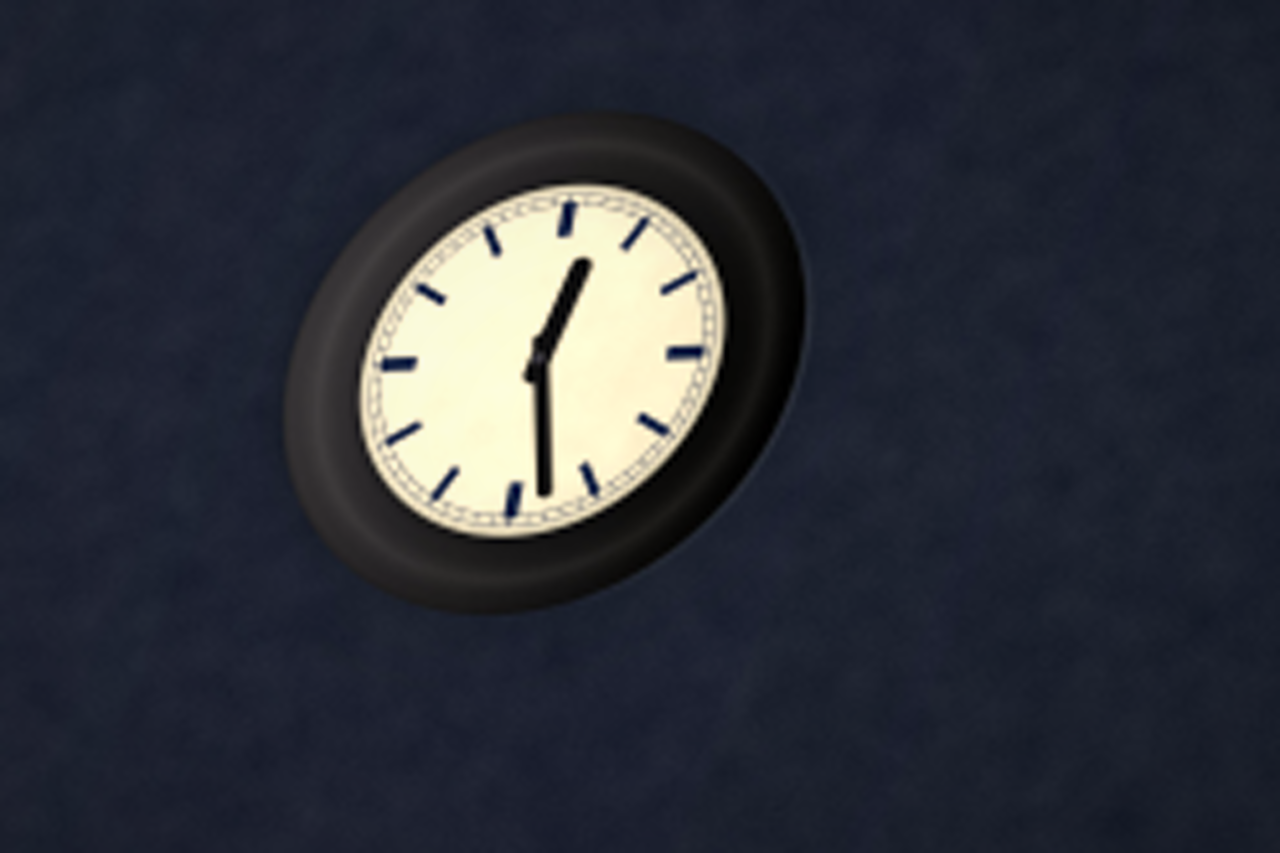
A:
h=12 m=28
